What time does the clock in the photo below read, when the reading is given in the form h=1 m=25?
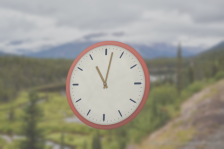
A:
h=11 m=2
